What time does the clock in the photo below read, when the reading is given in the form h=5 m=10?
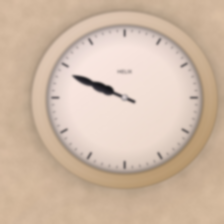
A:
h=9 m=49
